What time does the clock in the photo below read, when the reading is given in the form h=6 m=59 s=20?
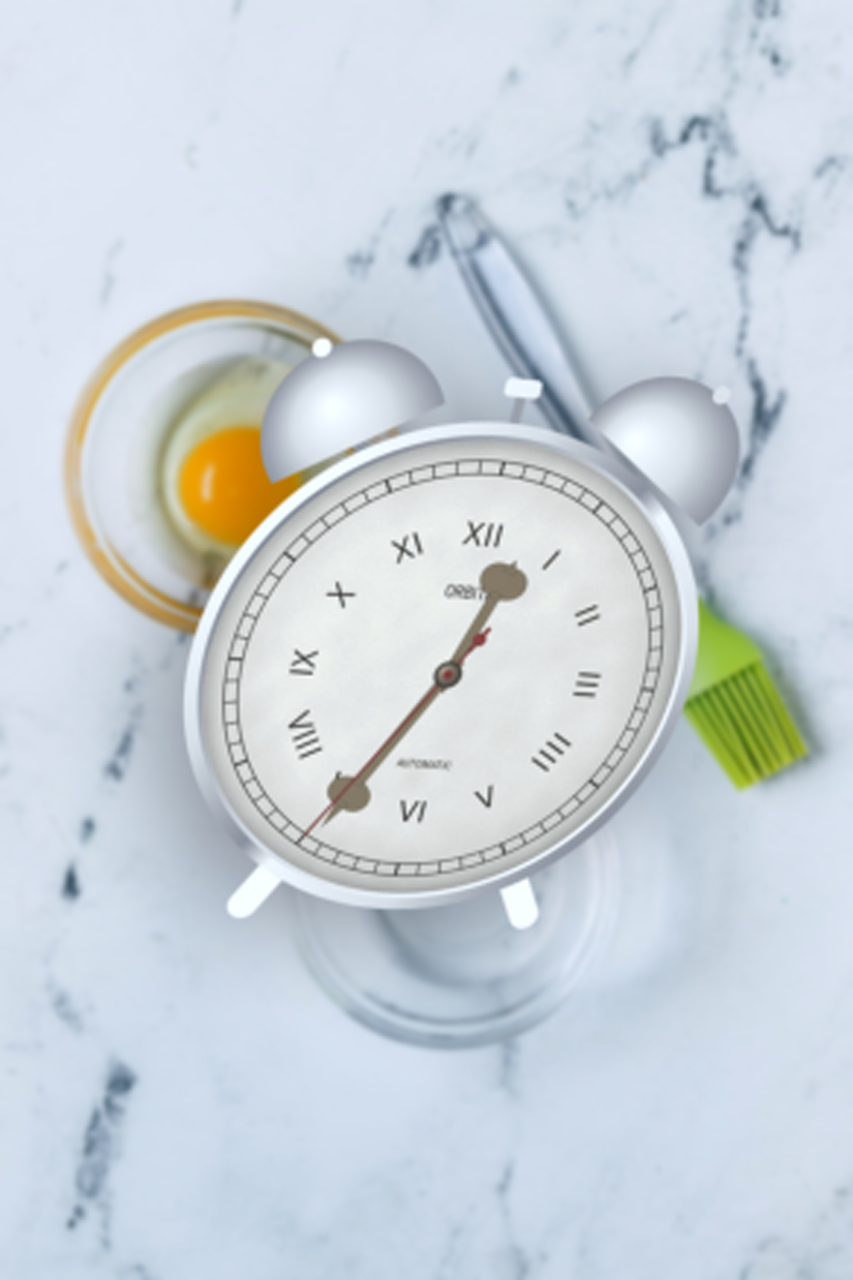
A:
h=12 m=34 s=35
